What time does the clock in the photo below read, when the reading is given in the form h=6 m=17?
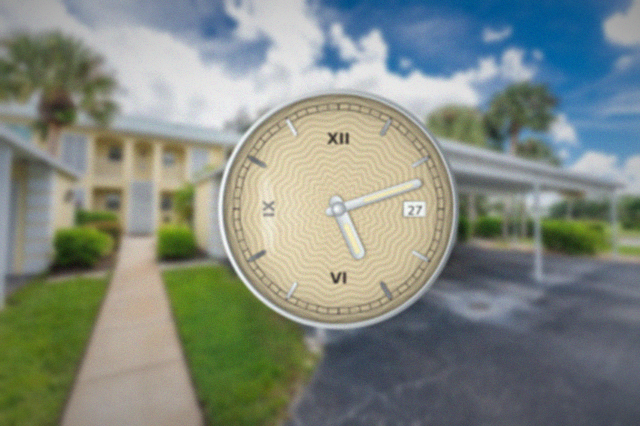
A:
h=5 m=12
